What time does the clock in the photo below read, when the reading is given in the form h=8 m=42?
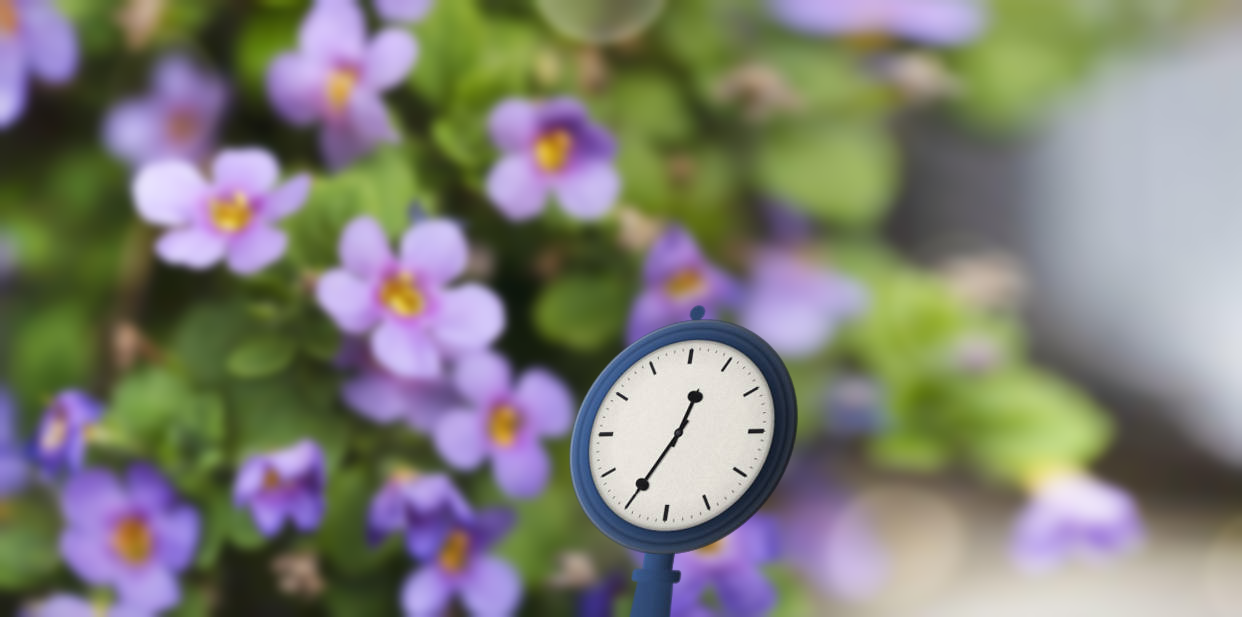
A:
h=12 m=35
